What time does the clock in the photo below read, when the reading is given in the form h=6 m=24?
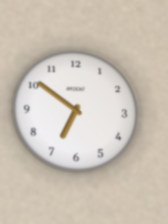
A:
h=6 m=51
